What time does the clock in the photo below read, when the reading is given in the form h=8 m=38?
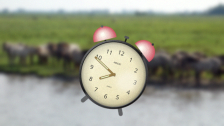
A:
h=7 m=49
